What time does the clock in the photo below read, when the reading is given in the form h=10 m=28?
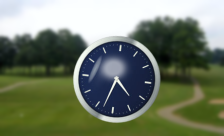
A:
h=4 m=33
